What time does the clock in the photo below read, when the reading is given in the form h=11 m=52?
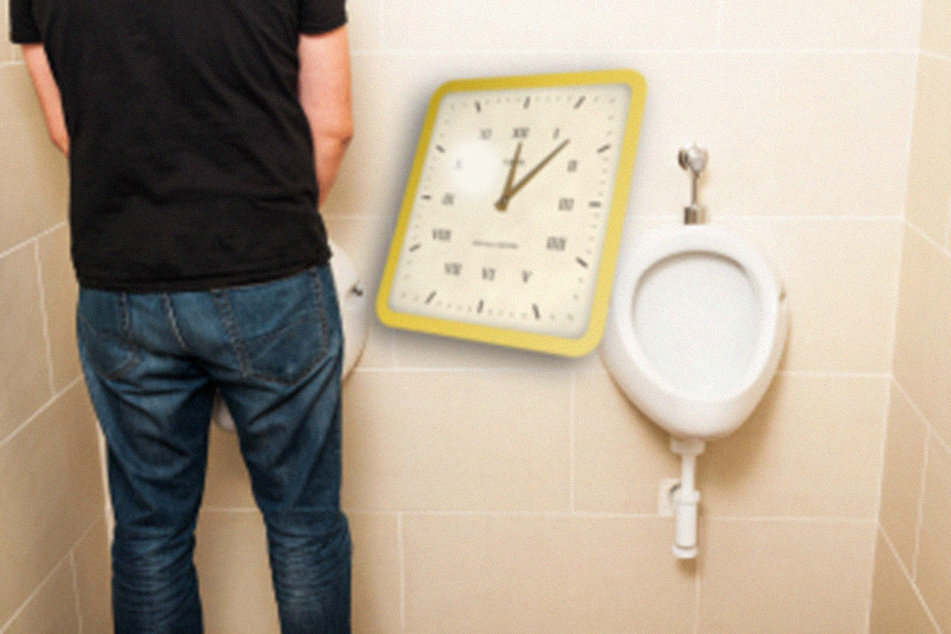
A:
h=12 m=7
